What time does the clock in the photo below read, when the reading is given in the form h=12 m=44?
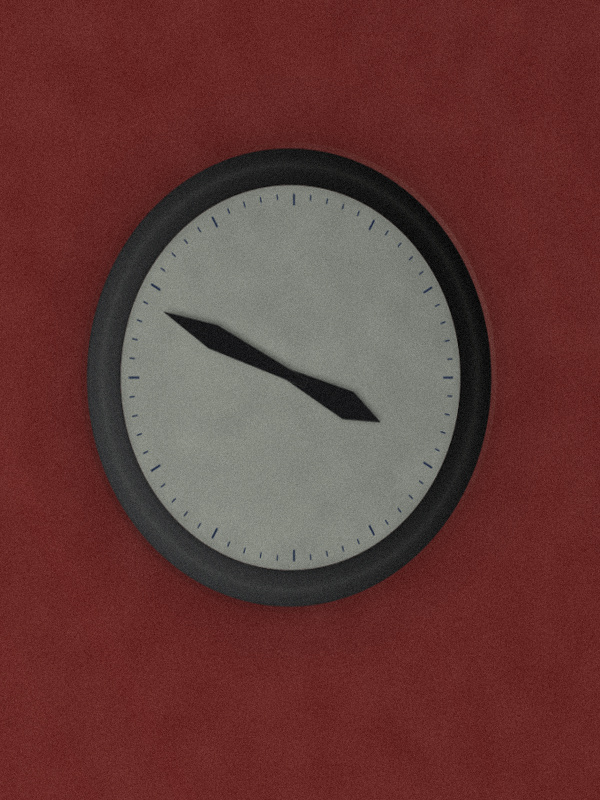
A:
h=3 m=49
